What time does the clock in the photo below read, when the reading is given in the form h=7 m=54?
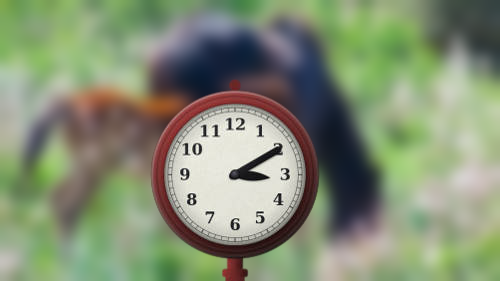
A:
h=3 m=10
